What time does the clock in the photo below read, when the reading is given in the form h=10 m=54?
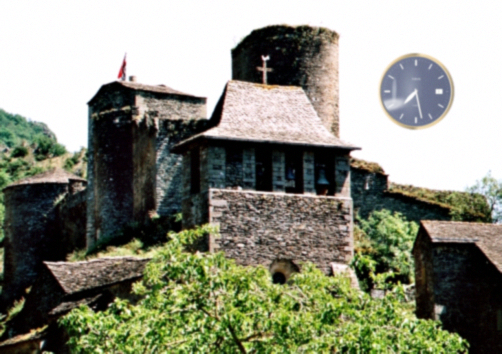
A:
h=7 m=28
